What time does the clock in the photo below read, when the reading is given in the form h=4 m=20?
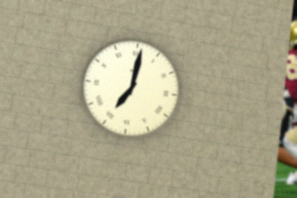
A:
h=7 m=1
